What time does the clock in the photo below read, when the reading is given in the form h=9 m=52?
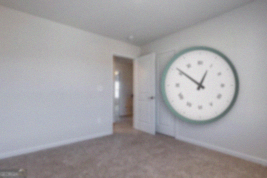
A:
h=12 m=51
